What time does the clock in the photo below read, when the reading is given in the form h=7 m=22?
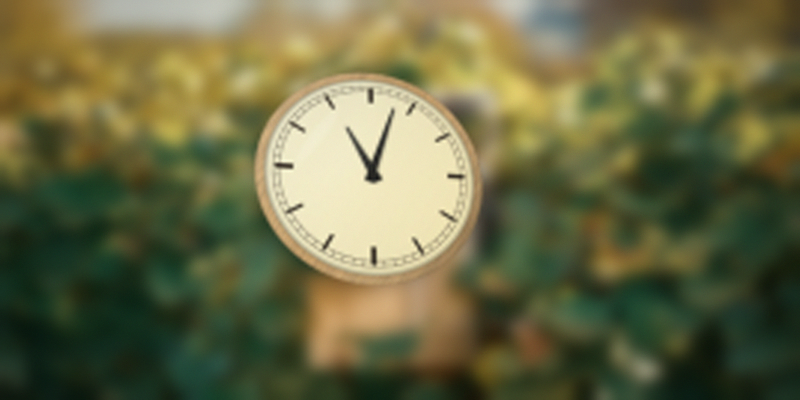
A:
h=11 m=3
